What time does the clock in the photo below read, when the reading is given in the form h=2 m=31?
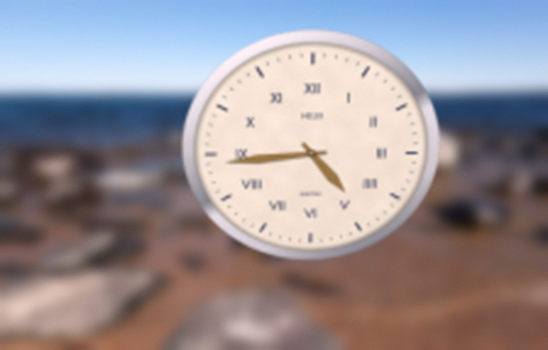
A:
h=4 m=44
